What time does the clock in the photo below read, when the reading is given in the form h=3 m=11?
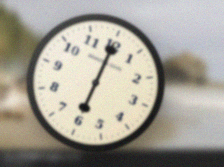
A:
h=6 m=0
